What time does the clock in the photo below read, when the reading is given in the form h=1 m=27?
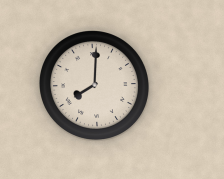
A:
h=8 m=1
